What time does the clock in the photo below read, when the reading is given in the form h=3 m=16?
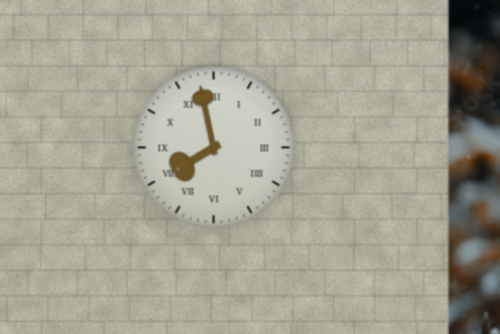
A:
h=7 m=58
